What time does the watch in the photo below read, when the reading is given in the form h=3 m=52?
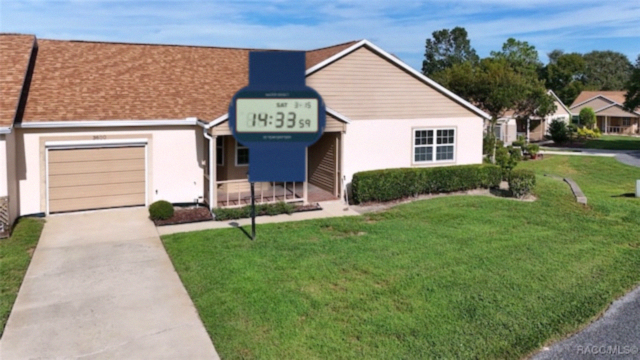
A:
h=14 m=33
